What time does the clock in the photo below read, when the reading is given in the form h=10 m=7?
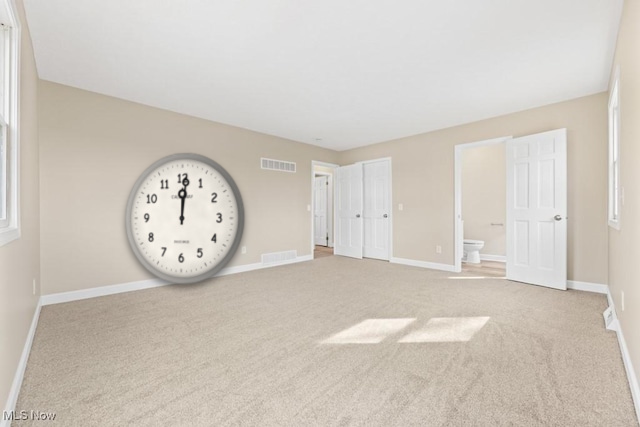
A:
h=12 m=1
